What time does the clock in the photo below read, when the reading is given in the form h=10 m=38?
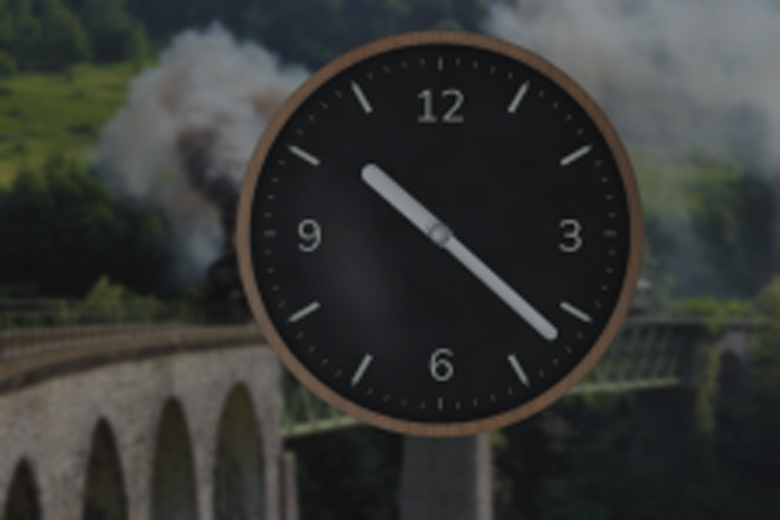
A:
h=10 m=22
